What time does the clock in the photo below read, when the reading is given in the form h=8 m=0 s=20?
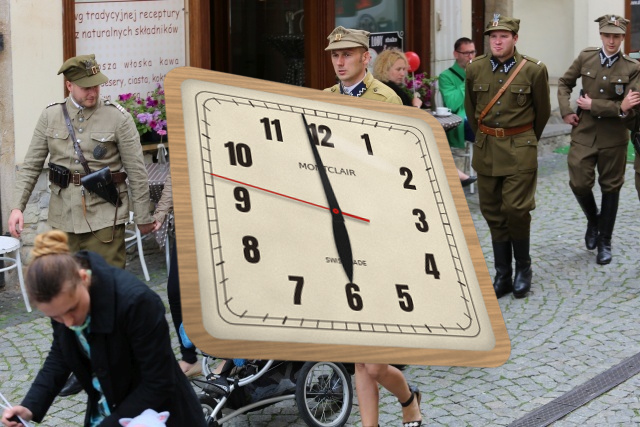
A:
h=5 m=58 s=47
